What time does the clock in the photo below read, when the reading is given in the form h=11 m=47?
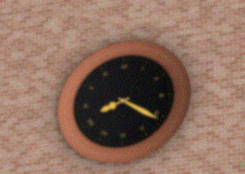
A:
h=8 m=21
